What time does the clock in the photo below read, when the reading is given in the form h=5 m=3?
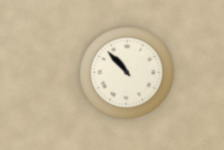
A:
h=10 m=53
